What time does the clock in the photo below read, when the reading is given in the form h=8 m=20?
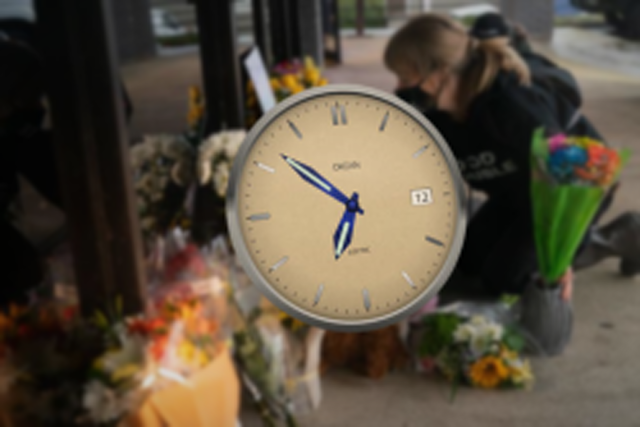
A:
h=6 m=52
